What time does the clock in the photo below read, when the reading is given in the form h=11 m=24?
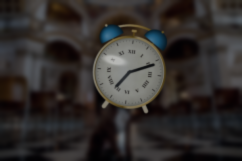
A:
h=7 m=11
